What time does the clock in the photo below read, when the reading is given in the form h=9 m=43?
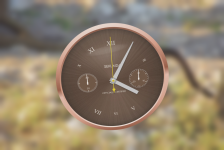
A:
h=4 m=5
